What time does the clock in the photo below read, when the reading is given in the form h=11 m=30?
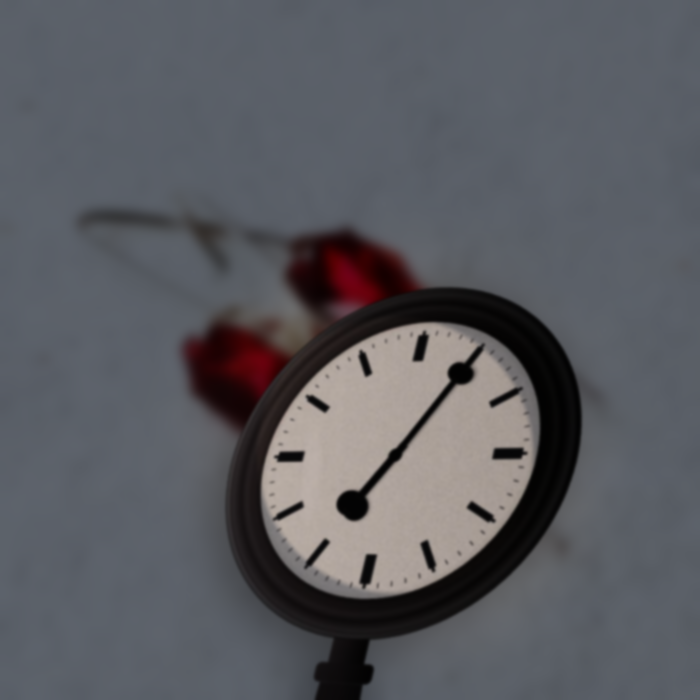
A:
h=7 m=5
